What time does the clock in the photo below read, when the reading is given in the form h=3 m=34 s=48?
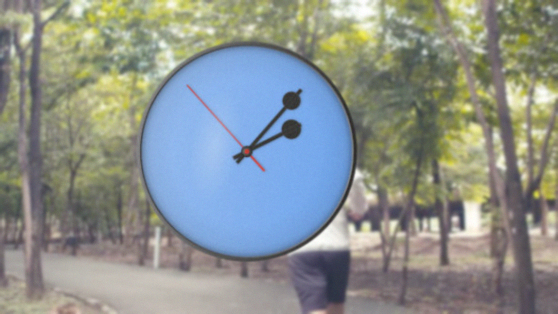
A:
h=2 m=6 s=53
